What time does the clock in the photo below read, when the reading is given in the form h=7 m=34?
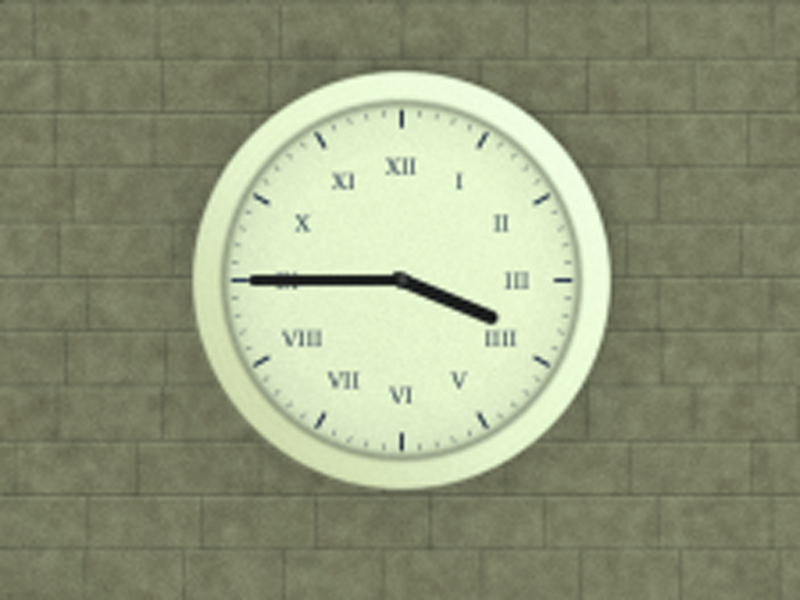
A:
h=3 m=45
